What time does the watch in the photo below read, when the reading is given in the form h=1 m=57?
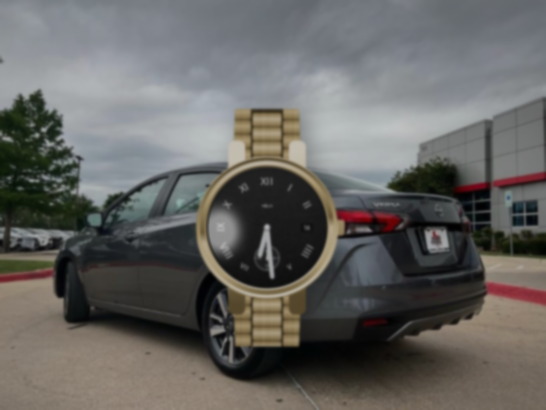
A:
h=6 m=29
